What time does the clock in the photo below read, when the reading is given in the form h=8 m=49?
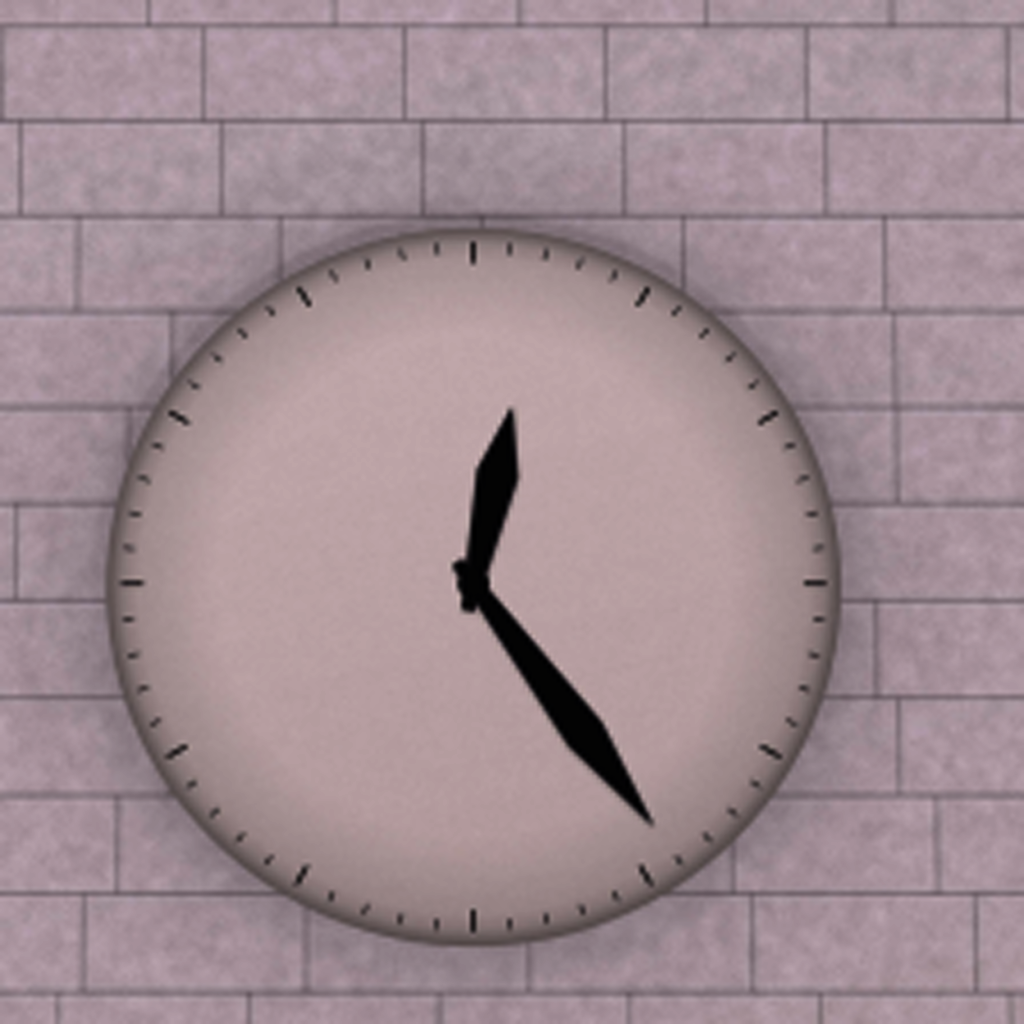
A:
h=12 m=24
